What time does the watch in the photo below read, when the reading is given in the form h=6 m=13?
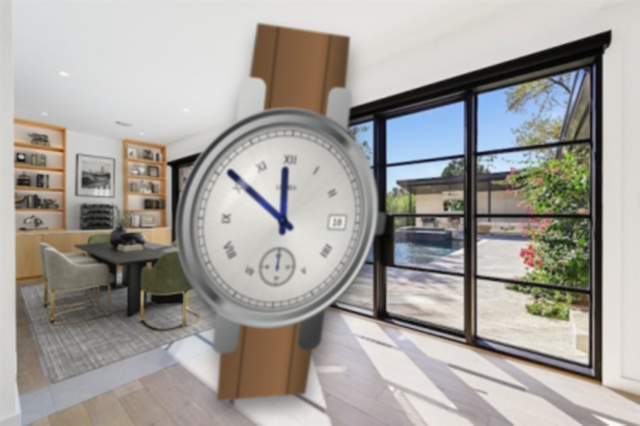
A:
h=11 m=51
